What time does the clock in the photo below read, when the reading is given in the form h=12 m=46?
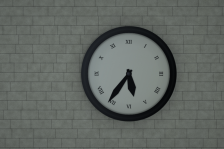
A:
h=5 m=36
